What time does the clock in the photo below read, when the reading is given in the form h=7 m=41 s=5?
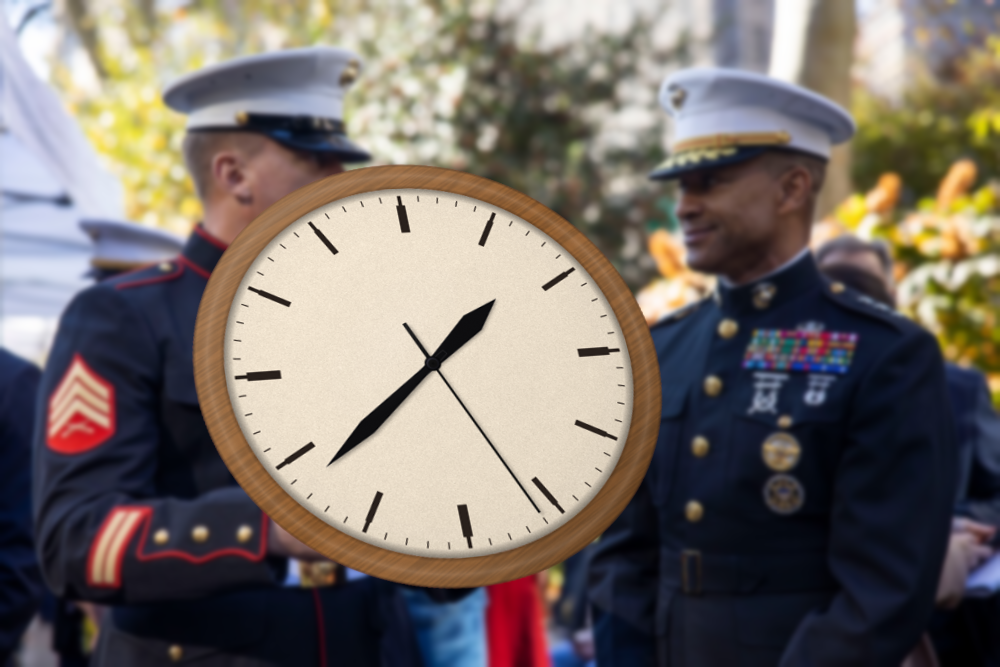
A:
h=1 m=38 s=26
